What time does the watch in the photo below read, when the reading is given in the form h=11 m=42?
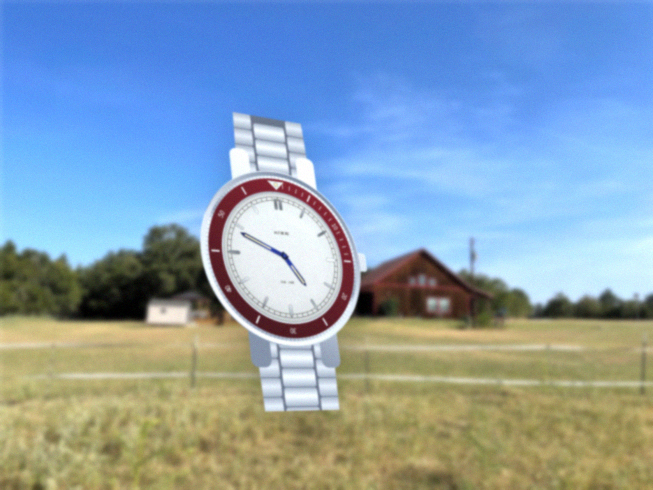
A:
h=4 m=49
